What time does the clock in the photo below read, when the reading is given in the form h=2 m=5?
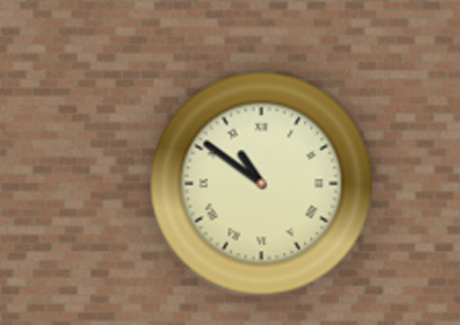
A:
h=10 m=51
